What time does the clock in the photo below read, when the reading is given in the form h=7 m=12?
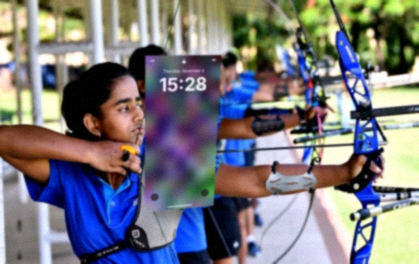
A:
h=15 m=28
